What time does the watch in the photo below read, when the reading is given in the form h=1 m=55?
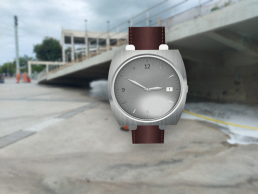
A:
h=2 m=50
